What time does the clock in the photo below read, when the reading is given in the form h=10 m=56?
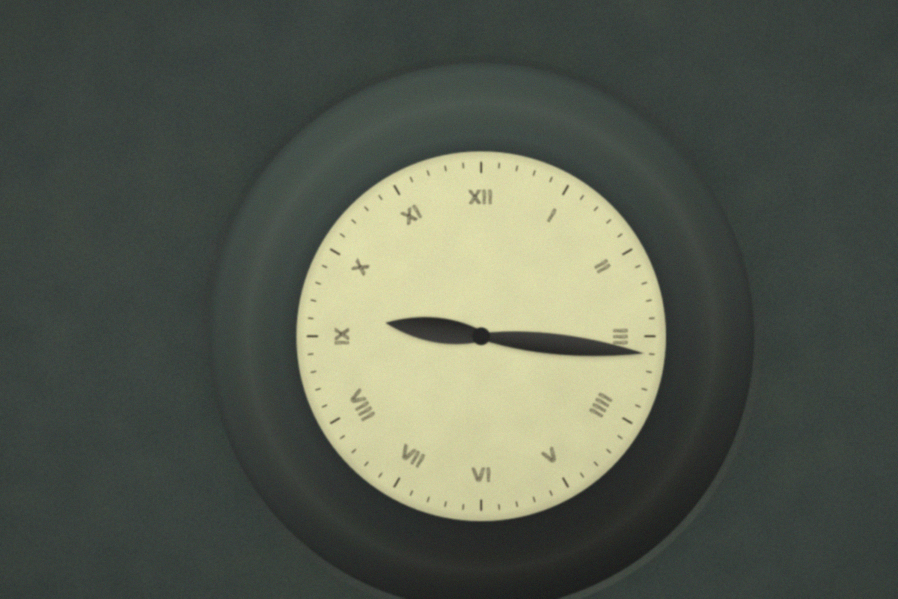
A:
h=9 m=16
